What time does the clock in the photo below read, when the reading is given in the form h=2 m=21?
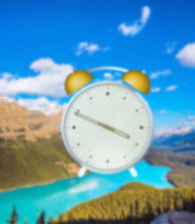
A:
h=3 m=49
